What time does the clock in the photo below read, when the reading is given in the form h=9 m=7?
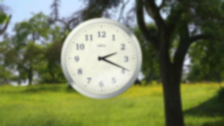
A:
h=2 m=19
